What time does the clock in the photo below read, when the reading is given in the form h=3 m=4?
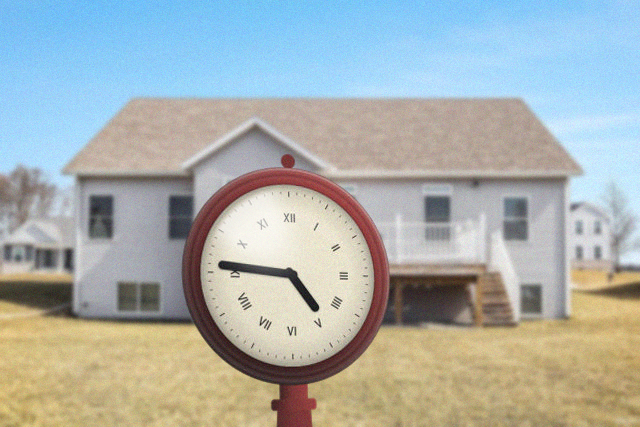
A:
h=4 m=46
